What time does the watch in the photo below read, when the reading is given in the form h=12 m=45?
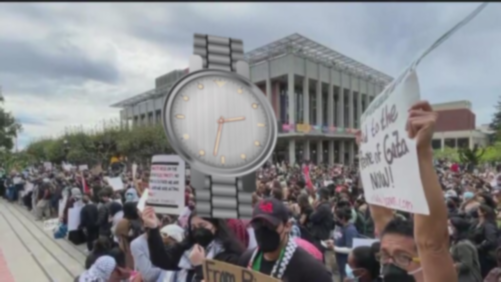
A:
h=2 m=32
